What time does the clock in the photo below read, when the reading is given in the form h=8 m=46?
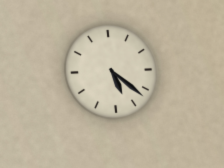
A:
h=5 m=22
